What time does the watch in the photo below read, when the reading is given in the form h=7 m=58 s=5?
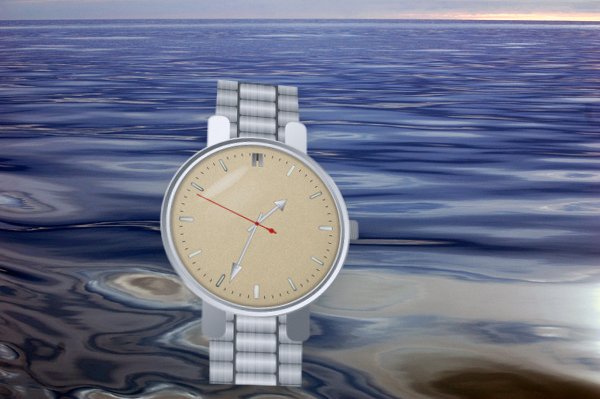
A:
h=1 m=33 s=49
